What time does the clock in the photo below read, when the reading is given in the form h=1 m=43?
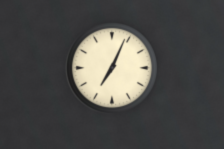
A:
h=7 m=4
